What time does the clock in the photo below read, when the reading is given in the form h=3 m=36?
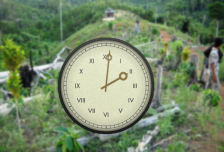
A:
h=2 m=1
